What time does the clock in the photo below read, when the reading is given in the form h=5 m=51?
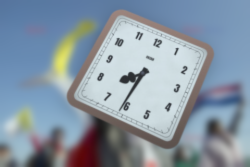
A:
h=7 m=31
